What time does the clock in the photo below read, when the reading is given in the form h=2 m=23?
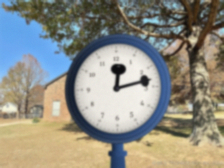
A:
h=12 m=13
